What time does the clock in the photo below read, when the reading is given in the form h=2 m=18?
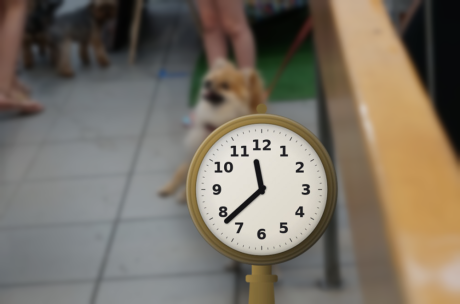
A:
h=11 m=38
